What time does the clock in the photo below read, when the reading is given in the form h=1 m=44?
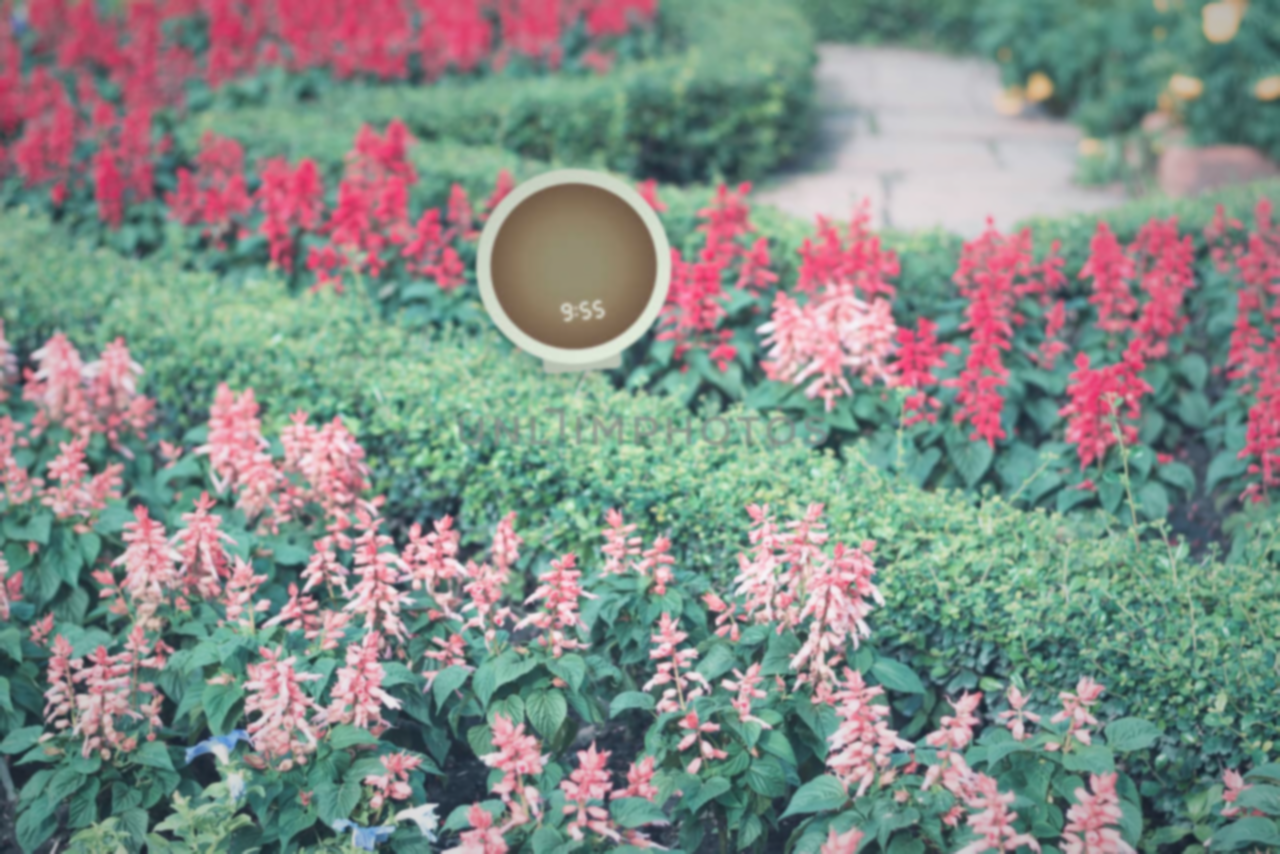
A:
h=9 m=55
